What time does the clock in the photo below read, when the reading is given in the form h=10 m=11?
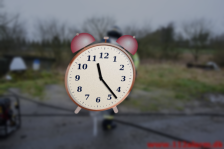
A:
h=11 m=23
